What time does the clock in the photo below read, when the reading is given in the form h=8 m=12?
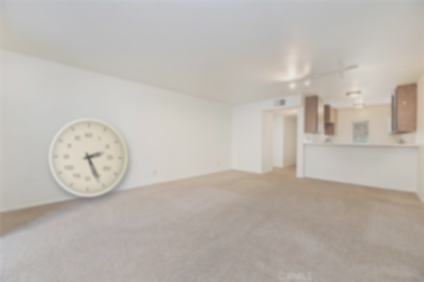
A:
h=2 m=26
